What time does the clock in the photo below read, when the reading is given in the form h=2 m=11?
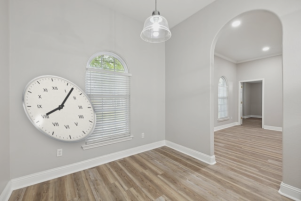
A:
h=8 m=7
